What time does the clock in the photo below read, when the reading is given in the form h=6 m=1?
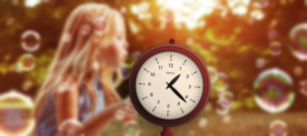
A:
h=1 m=22
